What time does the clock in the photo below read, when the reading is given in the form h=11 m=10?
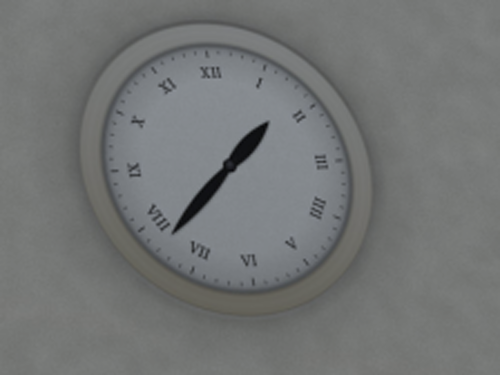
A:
h=1 m=38
